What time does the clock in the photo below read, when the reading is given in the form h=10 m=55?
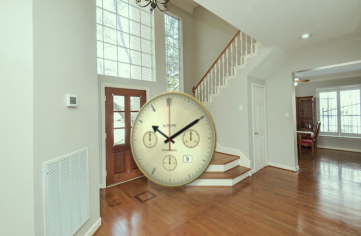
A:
h=10 m=10
